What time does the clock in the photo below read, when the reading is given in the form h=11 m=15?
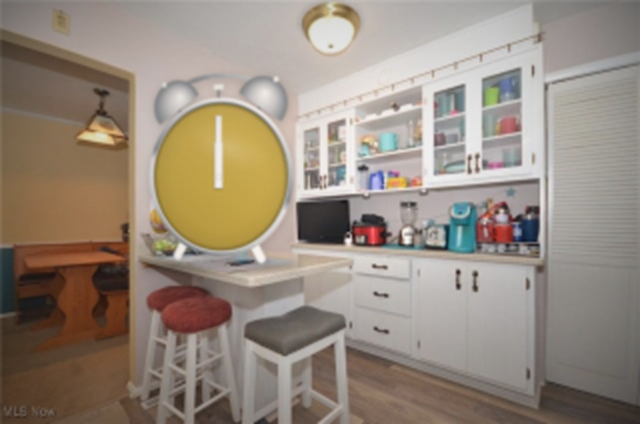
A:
h=12 m=0
